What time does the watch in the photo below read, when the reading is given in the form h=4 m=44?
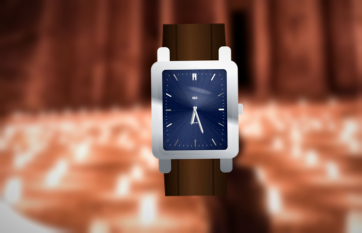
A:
h=6 m=27
